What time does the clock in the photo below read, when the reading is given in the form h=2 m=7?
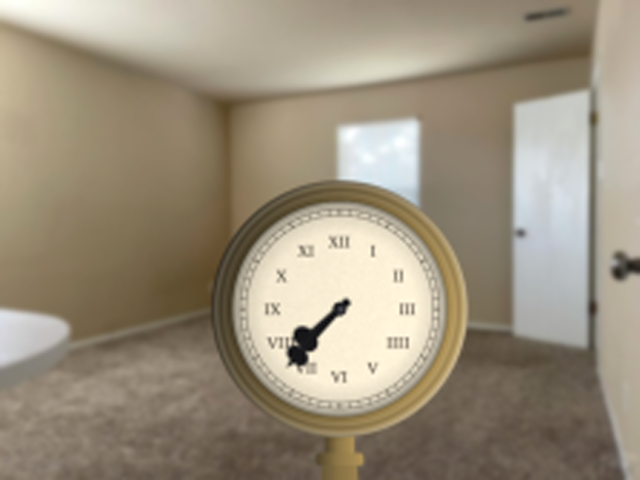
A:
h=7 m=37
